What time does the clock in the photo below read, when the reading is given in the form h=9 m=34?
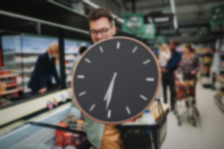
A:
h=6 m=31
